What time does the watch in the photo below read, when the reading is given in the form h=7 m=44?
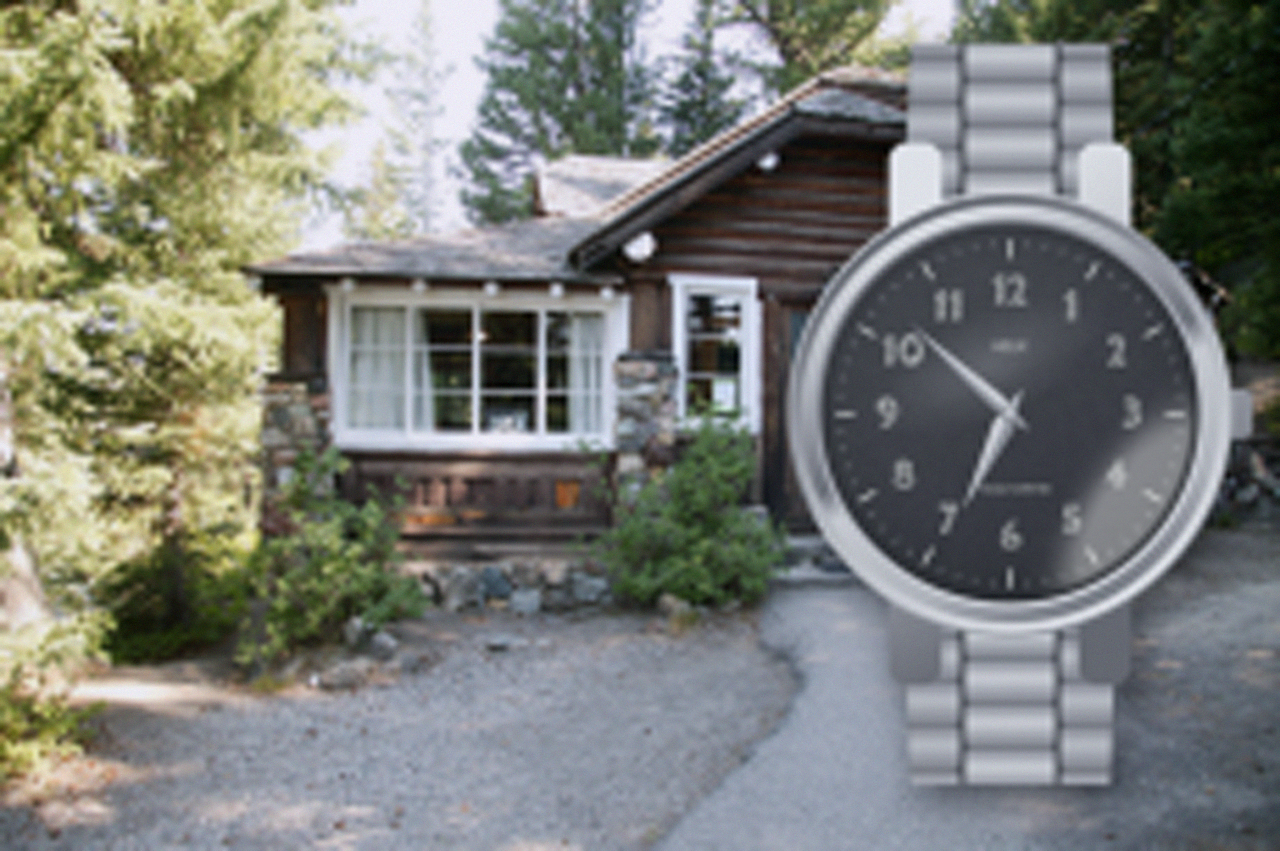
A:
h=6 m=52
